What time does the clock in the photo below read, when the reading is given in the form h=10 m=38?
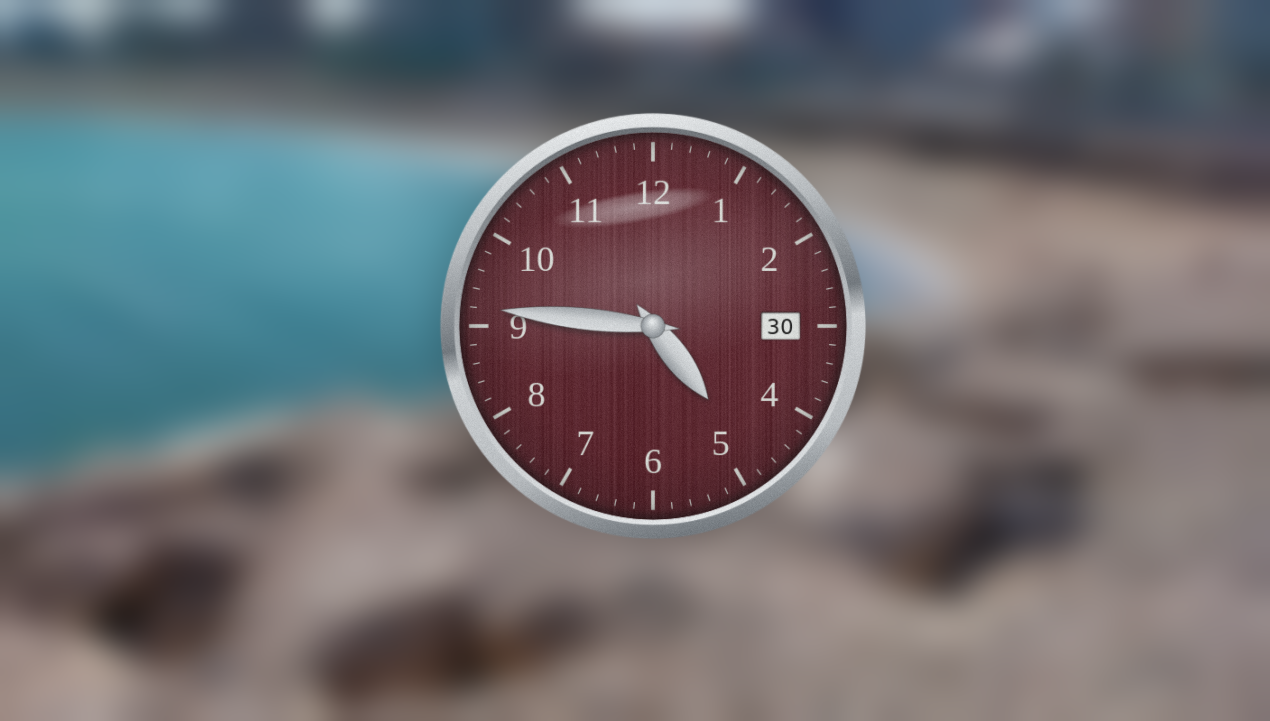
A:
h=4 m=46
